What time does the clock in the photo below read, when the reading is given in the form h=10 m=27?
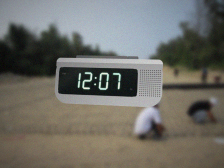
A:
h=12 m=7
